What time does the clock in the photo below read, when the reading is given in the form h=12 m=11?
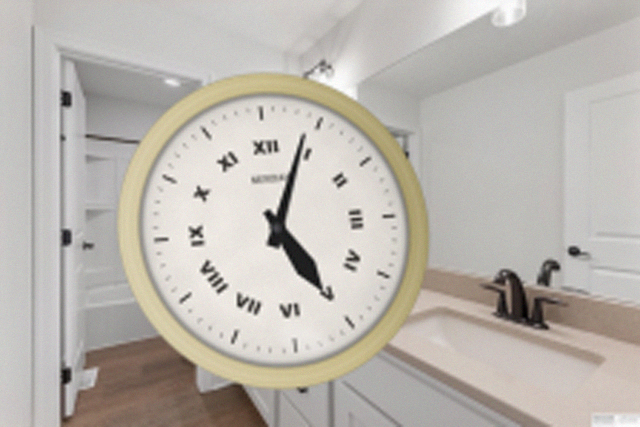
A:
h=5 m=4
